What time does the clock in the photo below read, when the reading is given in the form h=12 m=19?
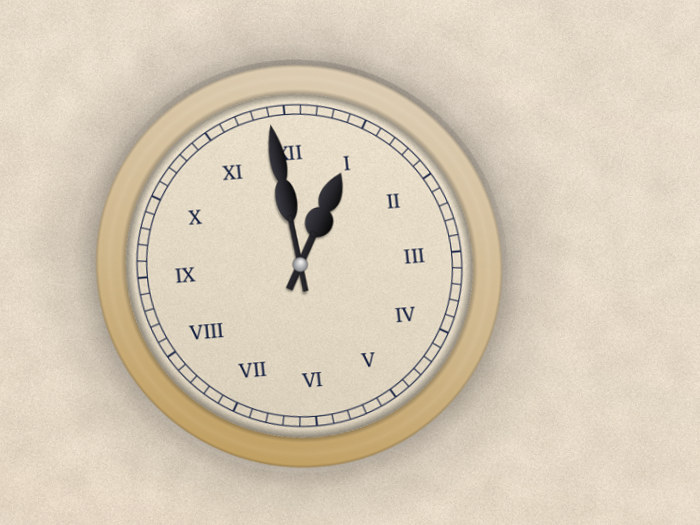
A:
h=12 m=59
